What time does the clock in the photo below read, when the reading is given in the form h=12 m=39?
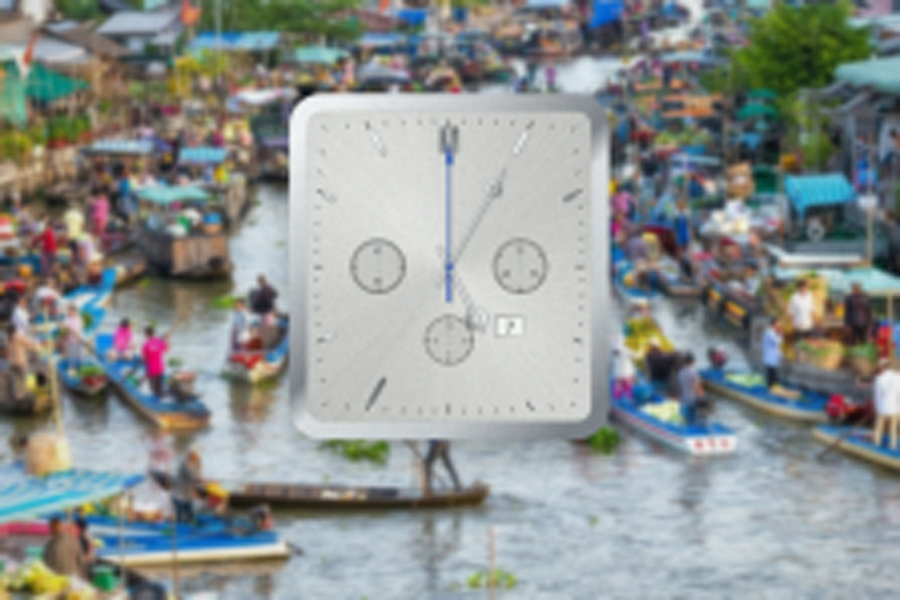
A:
h=5 m=5
